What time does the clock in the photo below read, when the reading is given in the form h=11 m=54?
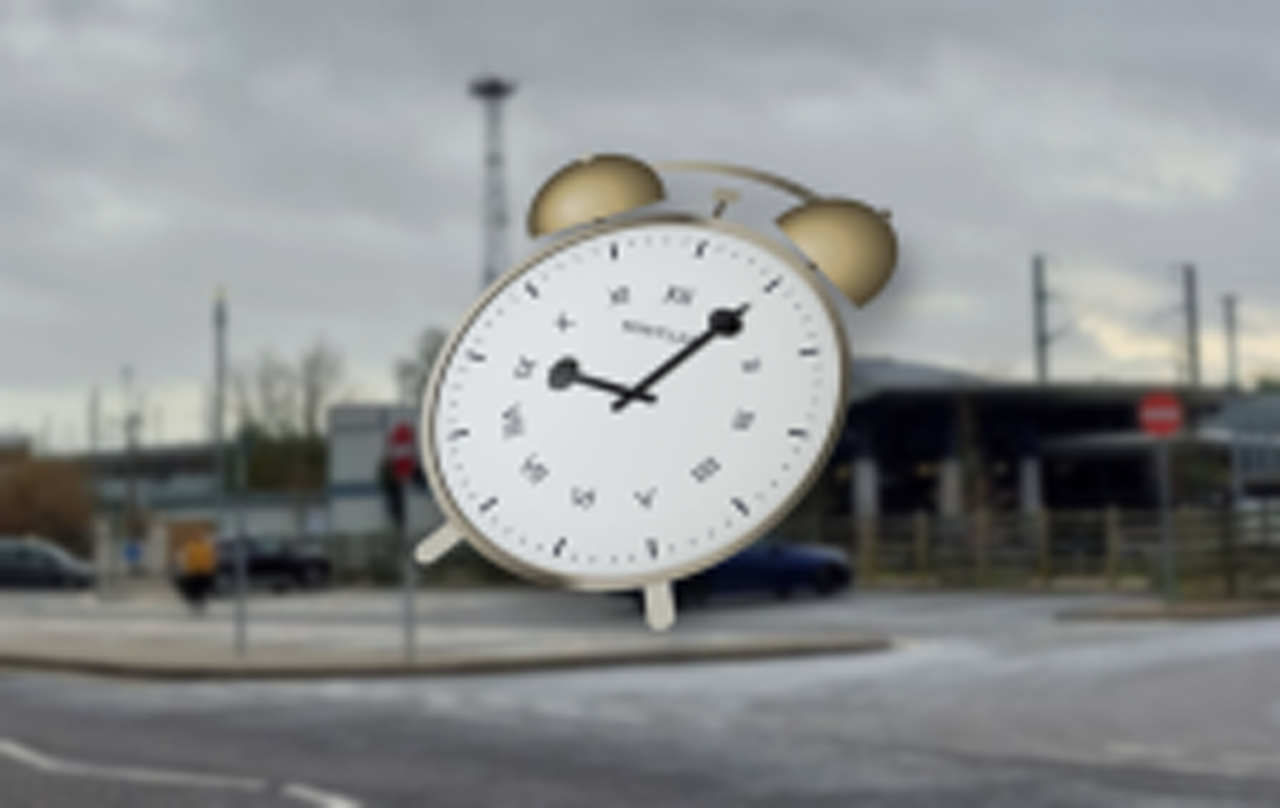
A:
h=9 m=5
